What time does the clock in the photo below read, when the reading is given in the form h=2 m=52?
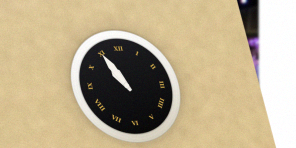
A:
h=10 m=55
